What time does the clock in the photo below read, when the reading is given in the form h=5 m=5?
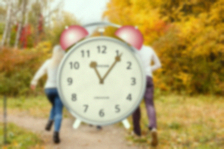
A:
h=11 m=6
